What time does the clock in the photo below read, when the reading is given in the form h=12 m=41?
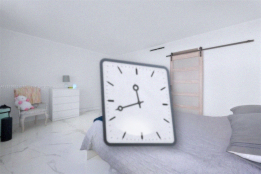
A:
h=11 m=42
